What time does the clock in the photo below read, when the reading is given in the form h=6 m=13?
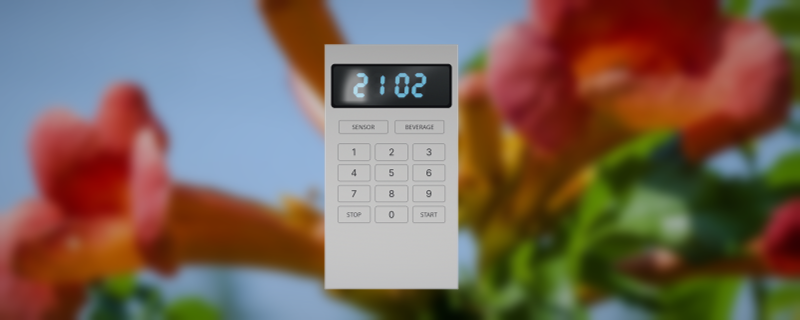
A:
h=21 m=2
